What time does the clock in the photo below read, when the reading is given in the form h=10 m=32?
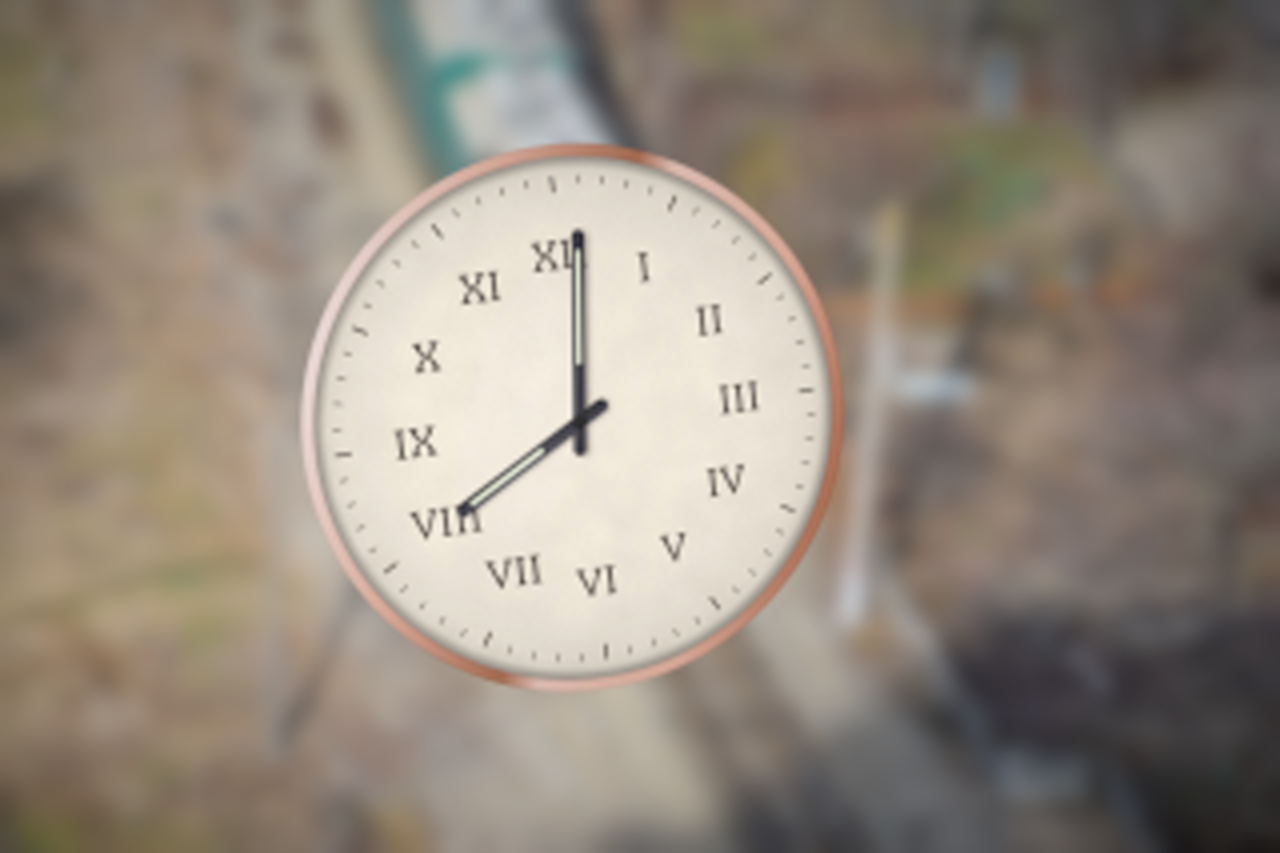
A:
h=8 m=1
